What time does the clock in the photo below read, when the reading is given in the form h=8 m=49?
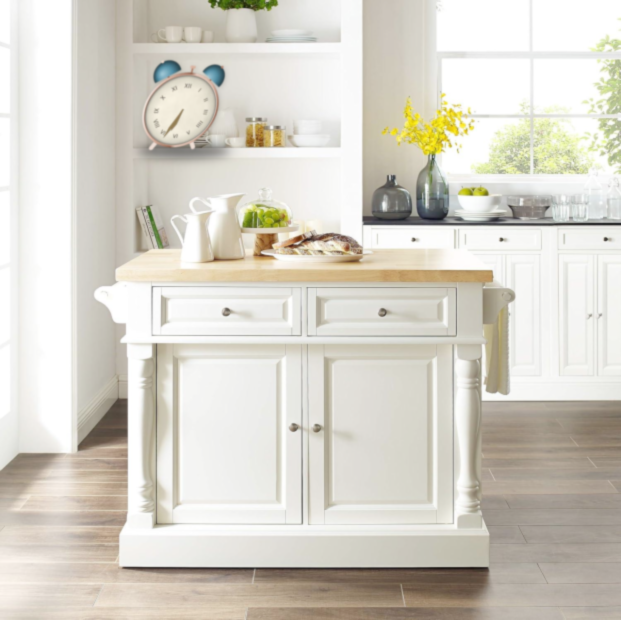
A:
h=6 m=34
